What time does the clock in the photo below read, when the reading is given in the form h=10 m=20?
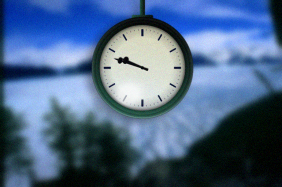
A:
h=9 m=48
